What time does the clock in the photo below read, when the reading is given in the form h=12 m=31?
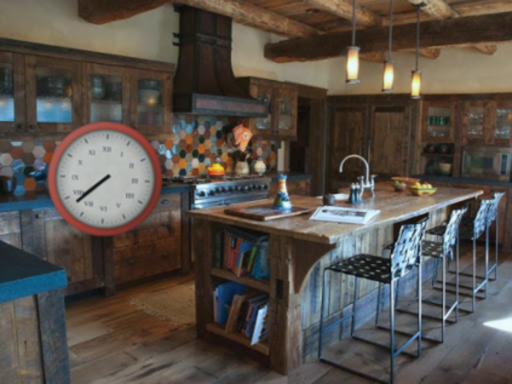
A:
h=7 m=38
